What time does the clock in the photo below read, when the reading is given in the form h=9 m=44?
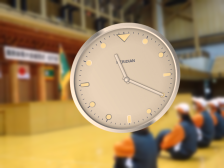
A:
h=11 m=20
